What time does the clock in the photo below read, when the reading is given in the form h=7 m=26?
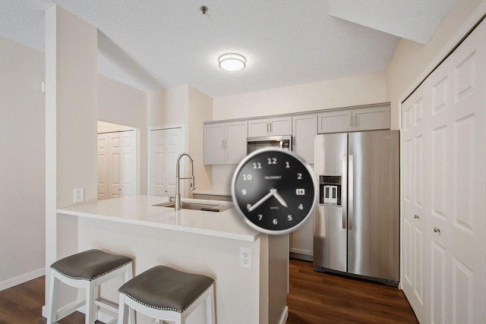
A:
h=4 m=39
